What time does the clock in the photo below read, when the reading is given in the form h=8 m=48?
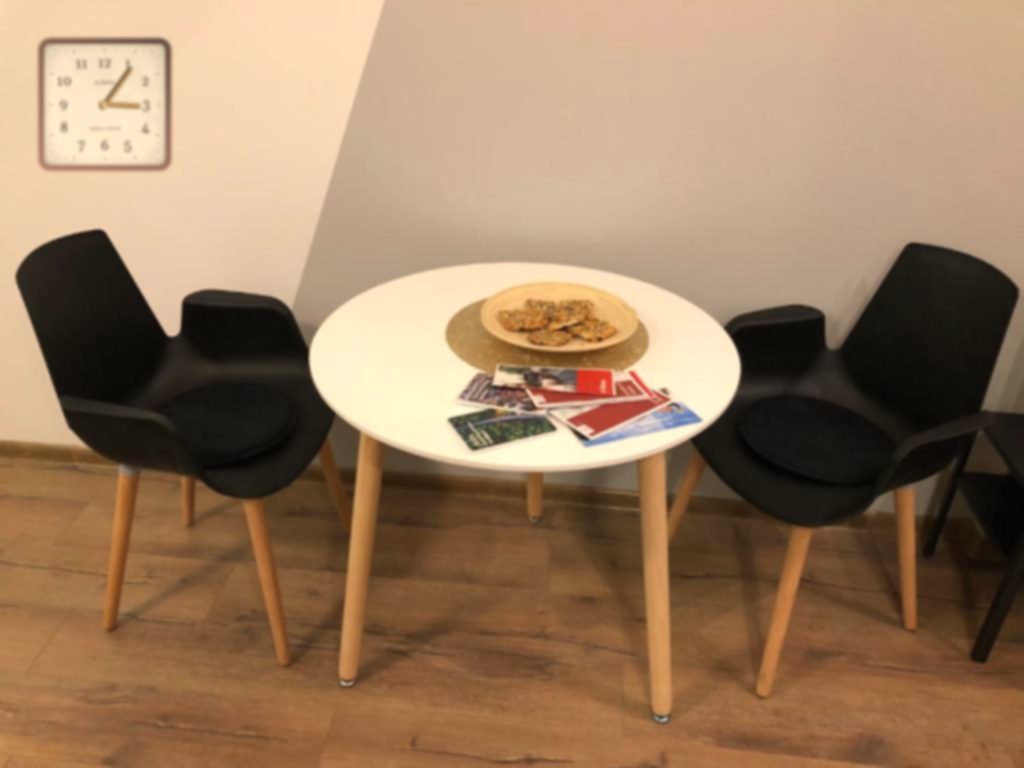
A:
h=3 m=6
